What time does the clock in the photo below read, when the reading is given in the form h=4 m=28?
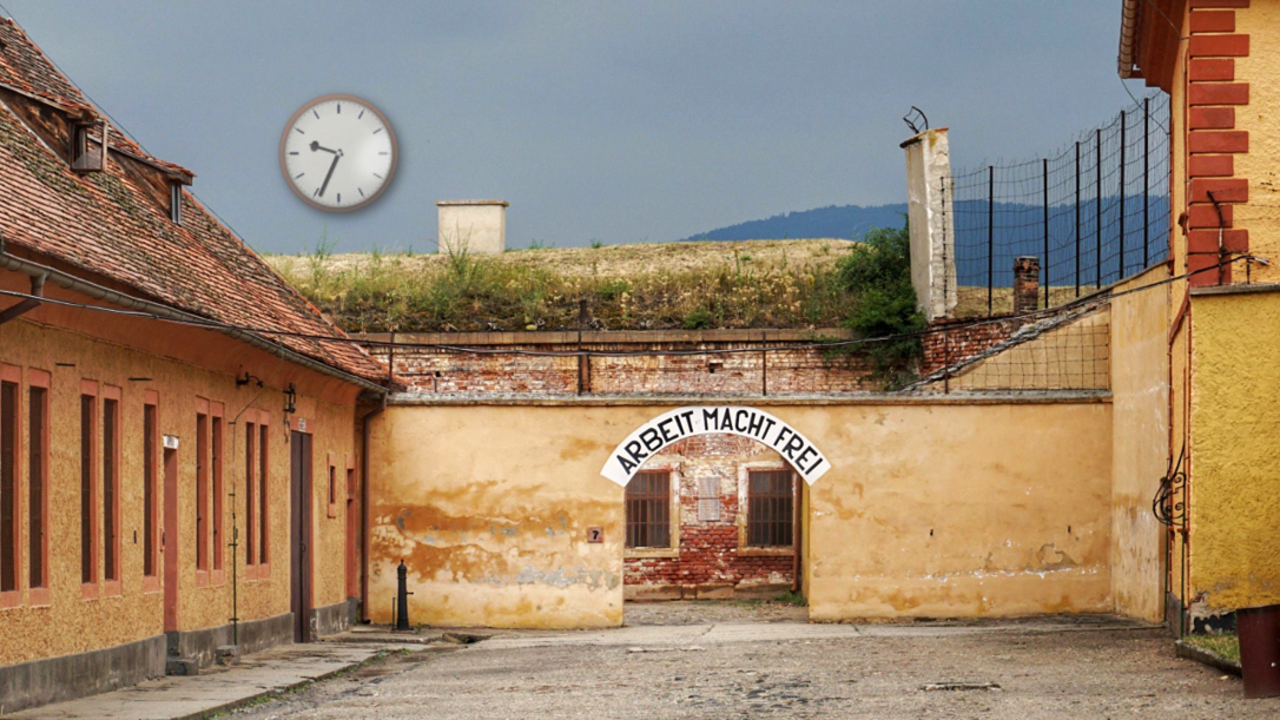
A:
h=9 m=34
